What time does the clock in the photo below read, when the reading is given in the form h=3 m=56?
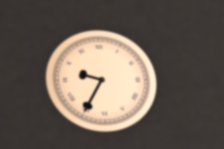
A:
h=9 m=35
